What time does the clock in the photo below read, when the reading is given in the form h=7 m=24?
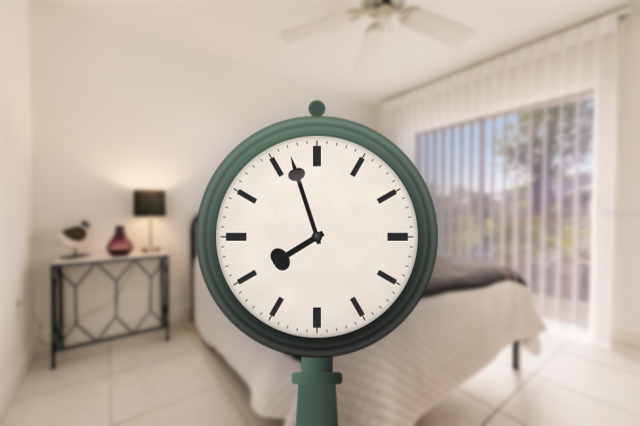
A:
h=7 m=57
